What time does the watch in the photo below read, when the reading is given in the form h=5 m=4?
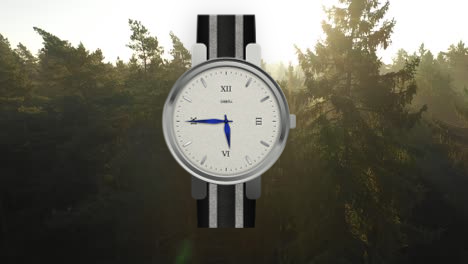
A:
h=5 m=45
